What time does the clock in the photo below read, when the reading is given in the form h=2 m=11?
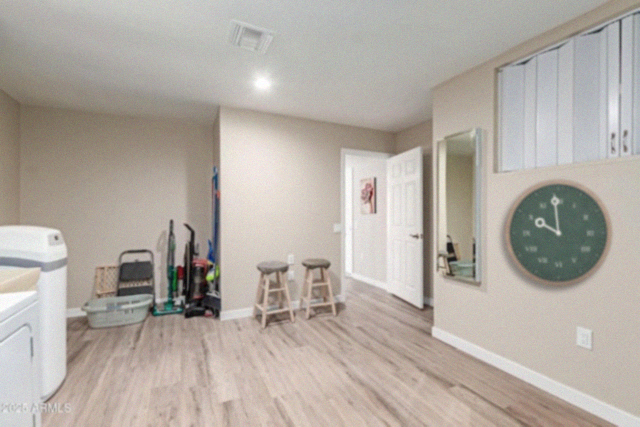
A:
h=9 m=59
